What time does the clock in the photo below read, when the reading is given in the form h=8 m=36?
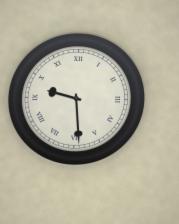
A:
h=9 m=29
